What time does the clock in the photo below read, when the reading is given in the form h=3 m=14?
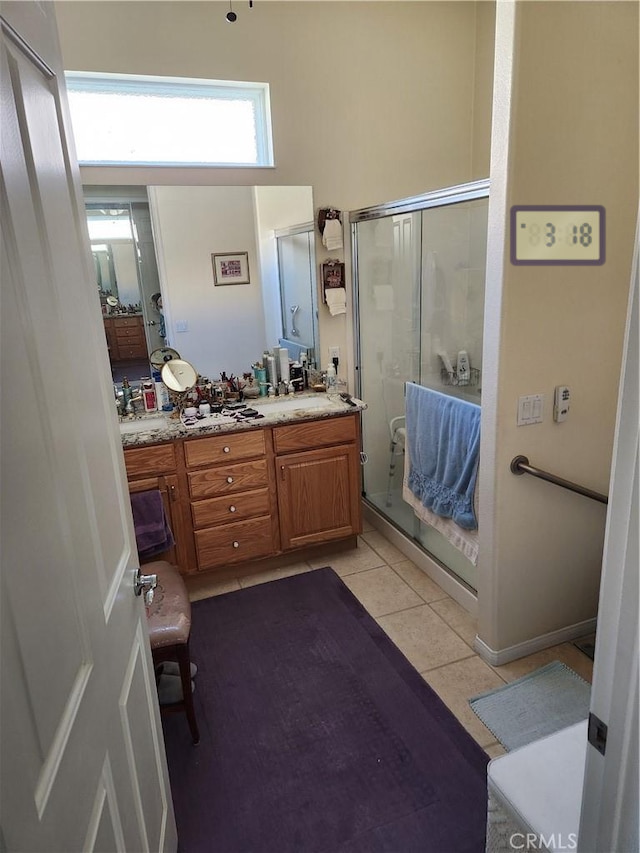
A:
h=3 m=18
